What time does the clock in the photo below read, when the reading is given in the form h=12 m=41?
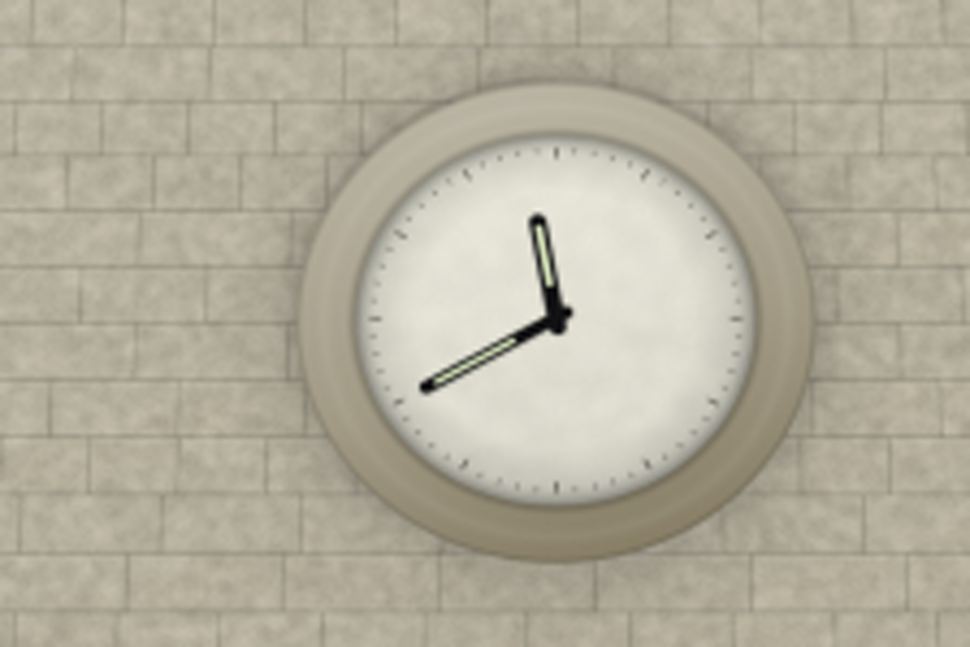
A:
h=11 m=40
